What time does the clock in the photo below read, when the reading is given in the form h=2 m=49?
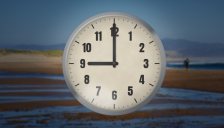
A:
h=9 m=0
